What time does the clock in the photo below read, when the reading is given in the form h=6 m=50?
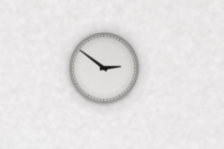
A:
h=2 m=51
